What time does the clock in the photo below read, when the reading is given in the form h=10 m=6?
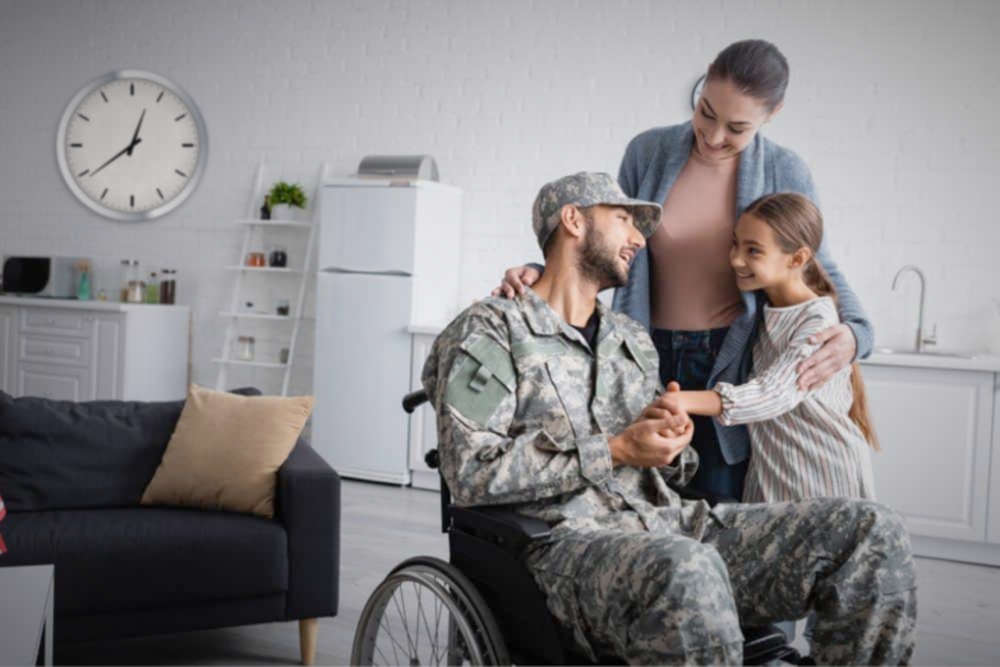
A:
h=12 m=39
